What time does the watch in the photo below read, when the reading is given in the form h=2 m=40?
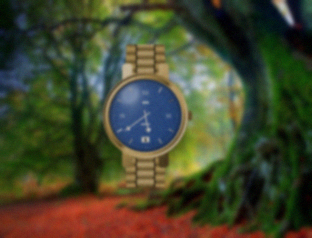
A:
h=5 m=39
